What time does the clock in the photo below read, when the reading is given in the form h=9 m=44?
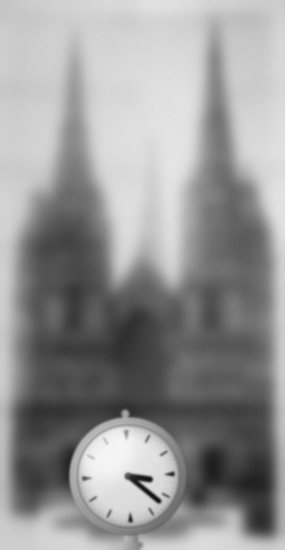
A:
h=3 m=22
